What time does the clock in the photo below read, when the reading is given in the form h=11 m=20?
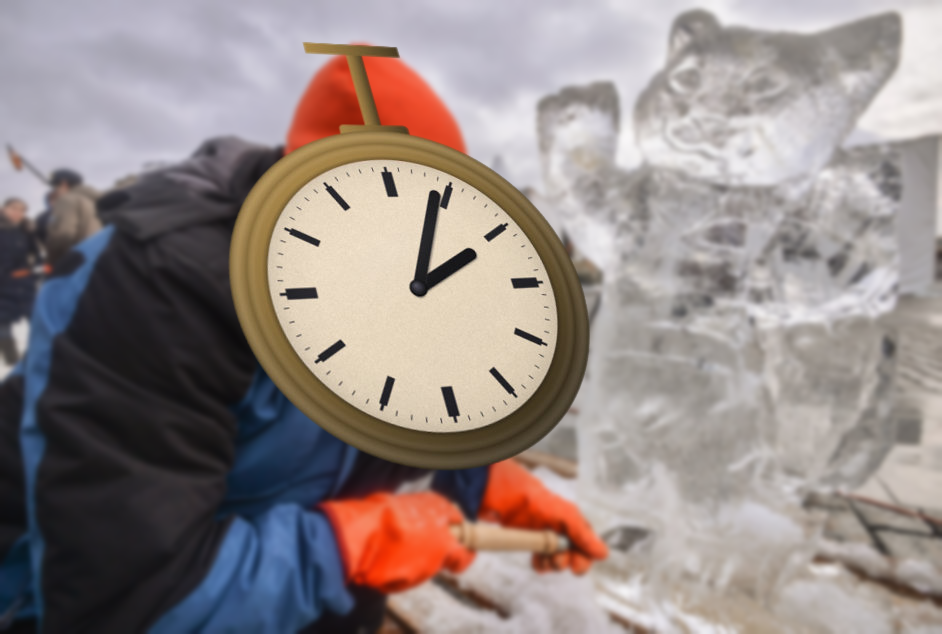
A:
h=2 m=4
